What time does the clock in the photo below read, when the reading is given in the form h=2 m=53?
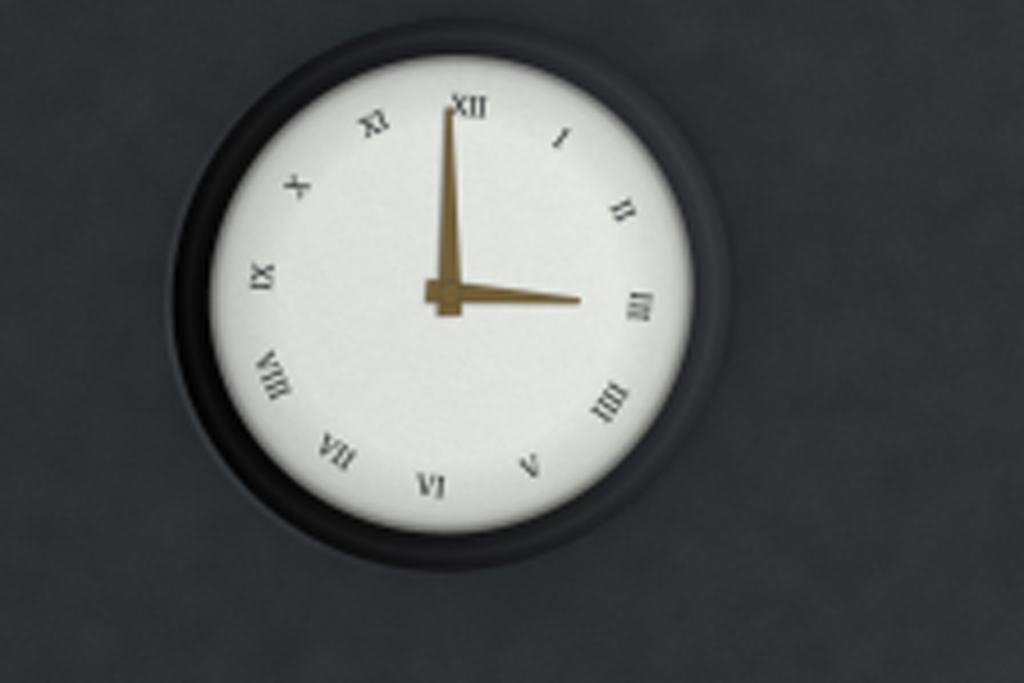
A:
h=2 m=59
